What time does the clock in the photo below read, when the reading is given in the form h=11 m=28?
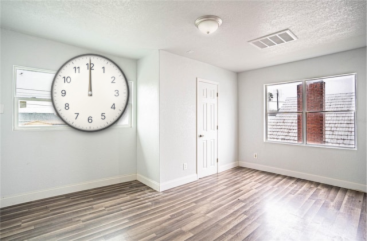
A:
h=12 m=0
